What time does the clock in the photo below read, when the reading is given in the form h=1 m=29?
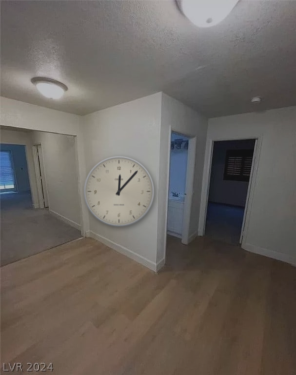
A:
h=12 m=7
